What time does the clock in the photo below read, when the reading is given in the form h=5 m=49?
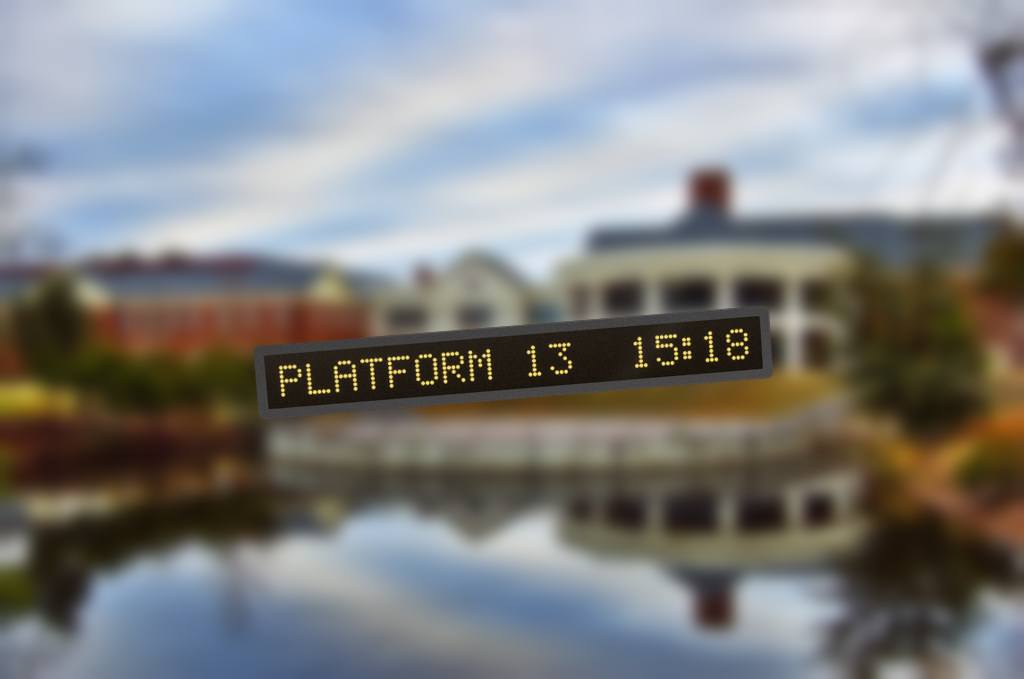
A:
h=15 m=18
